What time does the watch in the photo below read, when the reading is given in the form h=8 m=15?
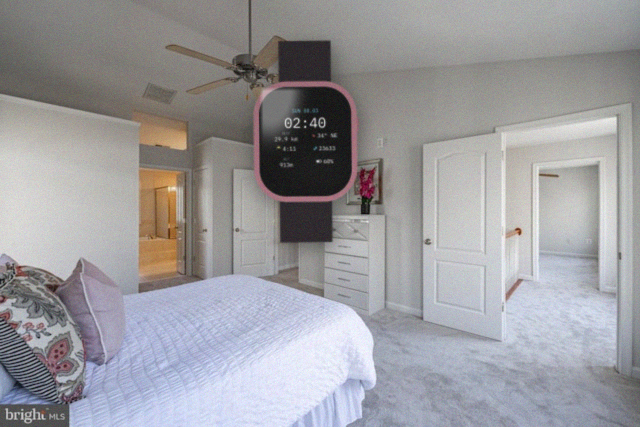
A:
h=2 m=40
